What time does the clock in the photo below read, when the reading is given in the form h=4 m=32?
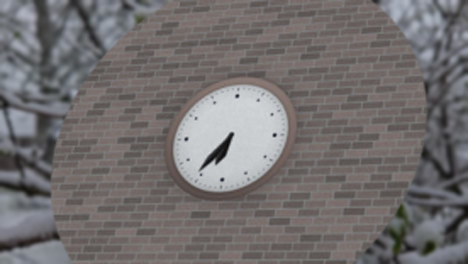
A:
h=6 m=36
